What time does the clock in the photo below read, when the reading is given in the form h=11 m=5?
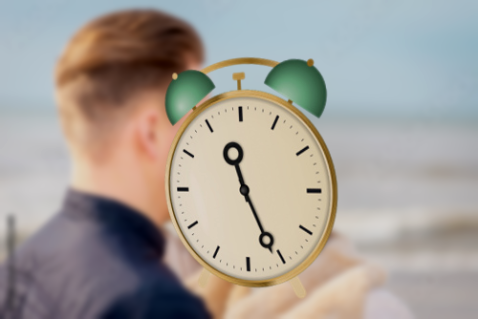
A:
h=11 m=26
